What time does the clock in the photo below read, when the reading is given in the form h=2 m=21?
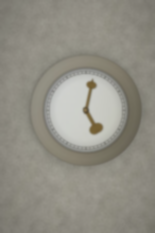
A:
h=5 m=2
